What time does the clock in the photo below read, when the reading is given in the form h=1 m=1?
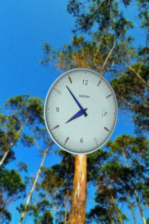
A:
h=7 m=53
